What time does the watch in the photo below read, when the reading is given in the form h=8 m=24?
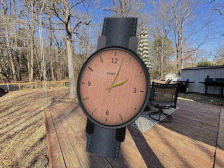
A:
h=2 m=3
